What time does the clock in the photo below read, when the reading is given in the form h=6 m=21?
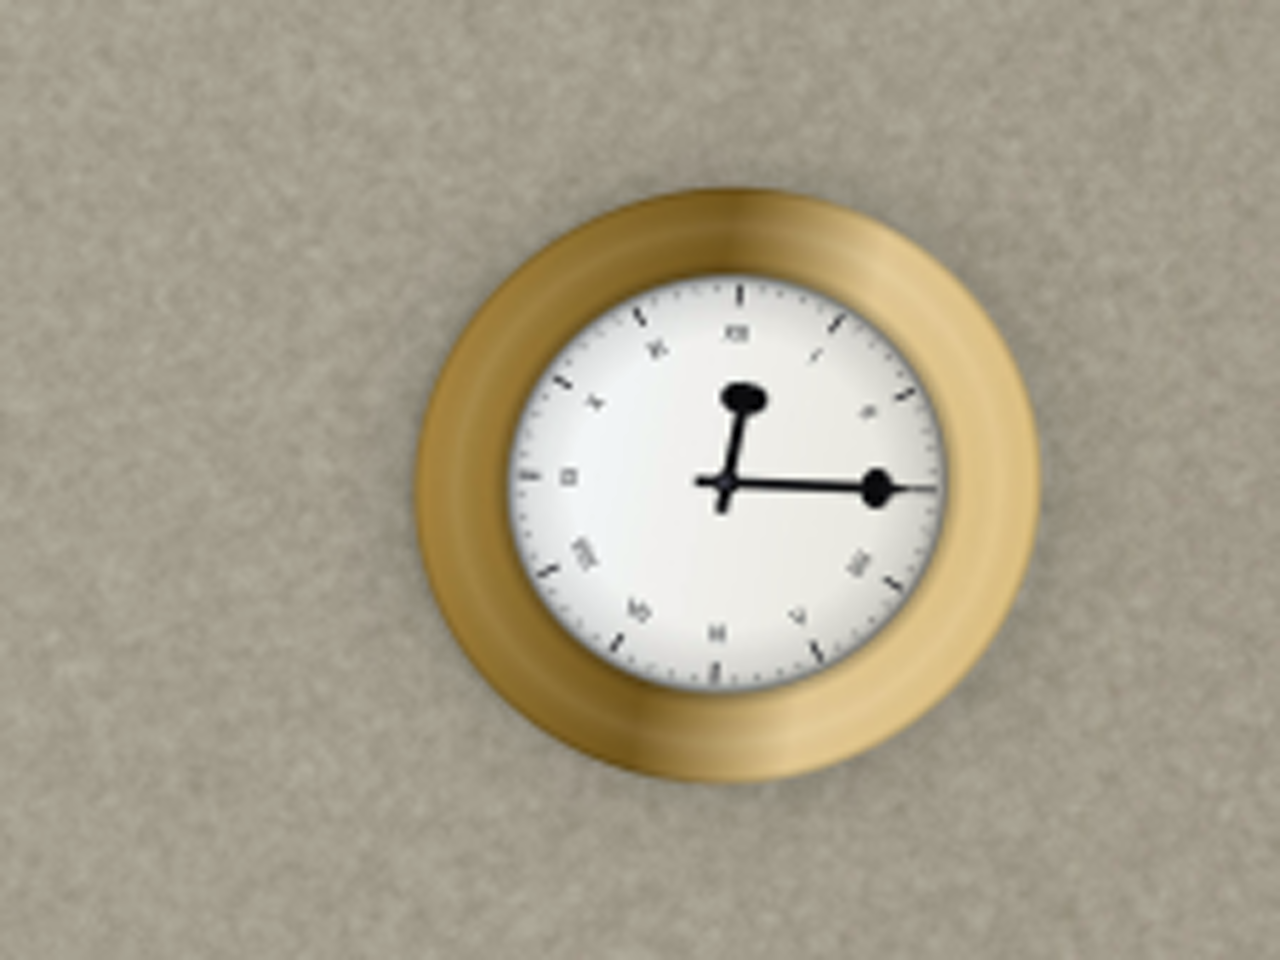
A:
h=12 m=15
